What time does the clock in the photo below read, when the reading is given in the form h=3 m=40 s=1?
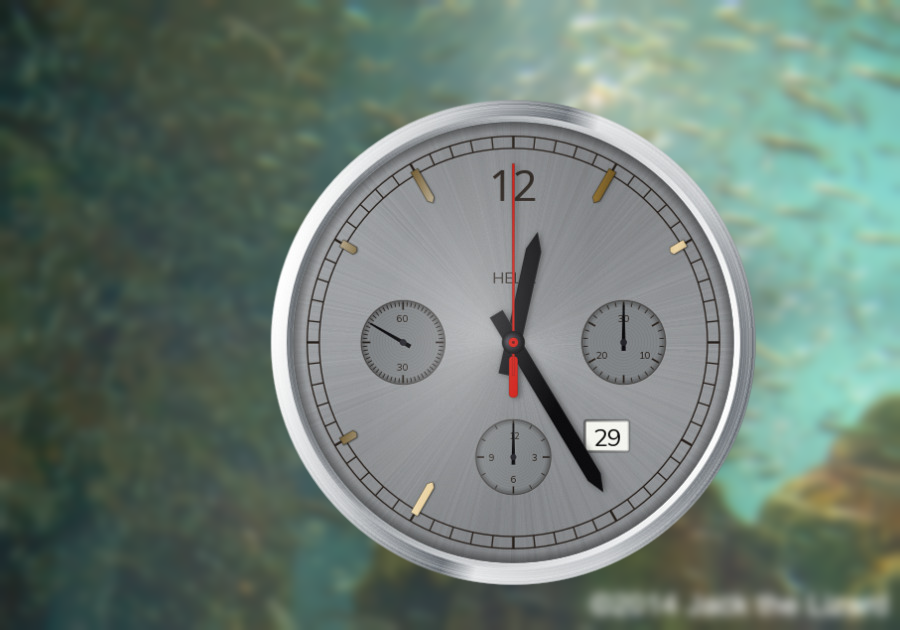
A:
h=12 m=24 s=50
